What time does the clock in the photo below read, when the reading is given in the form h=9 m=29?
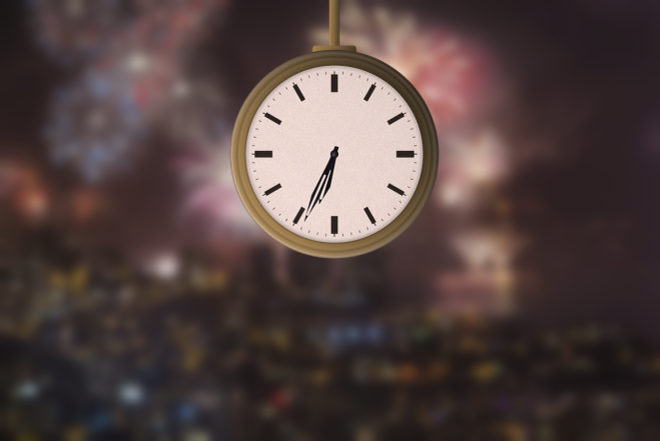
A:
h=6 m=34
